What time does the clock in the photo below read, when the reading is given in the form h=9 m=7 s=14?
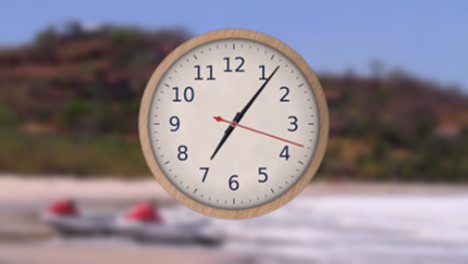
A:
h=7 m=6 s=18
